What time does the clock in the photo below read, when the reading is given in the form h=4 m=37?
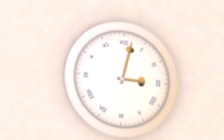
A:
h=3 m=2
